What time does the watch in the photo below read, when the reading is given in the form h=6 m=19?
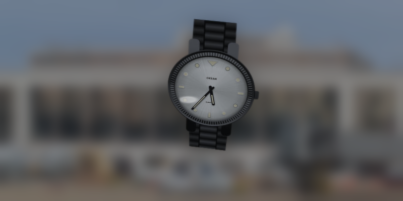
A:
h=5 m=36
